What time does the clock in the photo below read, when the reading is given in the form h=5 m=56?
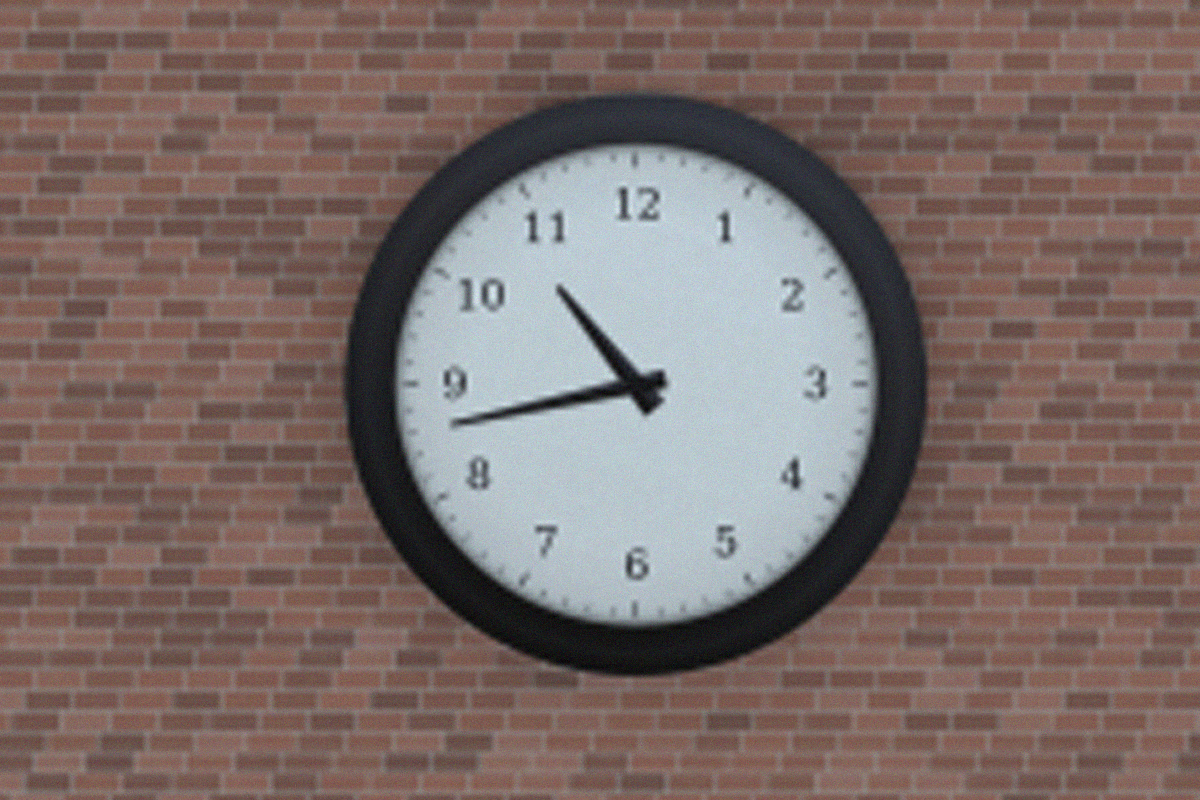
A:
h=10 m=43
